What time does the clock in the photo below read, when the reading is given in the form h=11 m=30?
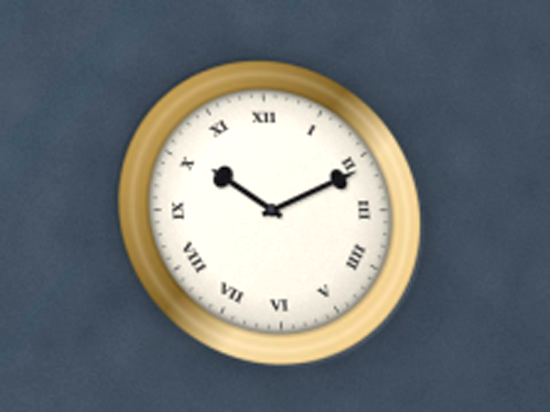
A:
h=10 m=11
